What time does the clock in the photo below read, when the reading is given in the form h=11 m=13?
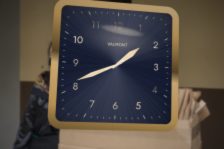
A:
h=1 m=41
